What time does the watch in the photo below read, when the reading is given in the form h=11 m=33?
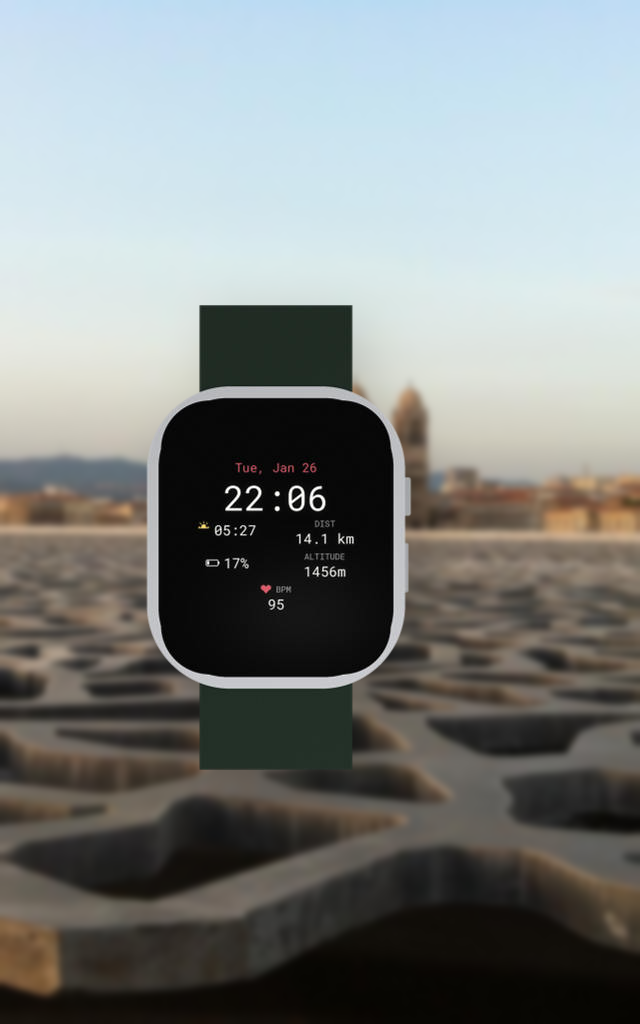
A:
h=22 m=6
